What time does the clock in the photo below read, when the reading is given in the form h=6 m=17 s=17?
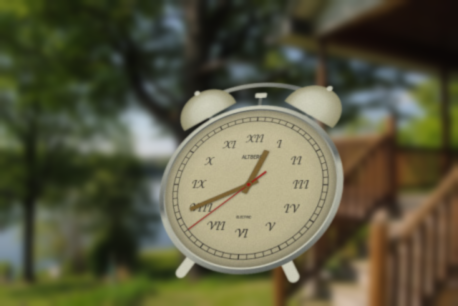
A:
h=12 m=40 s=38
